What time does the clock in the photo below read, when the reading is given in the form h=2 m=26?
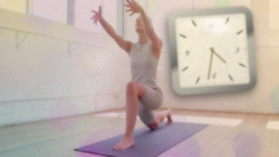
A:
h=4 m=32
